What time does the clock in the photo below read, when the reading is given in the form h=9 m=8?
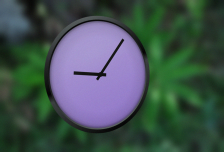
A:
h=9 m=6
